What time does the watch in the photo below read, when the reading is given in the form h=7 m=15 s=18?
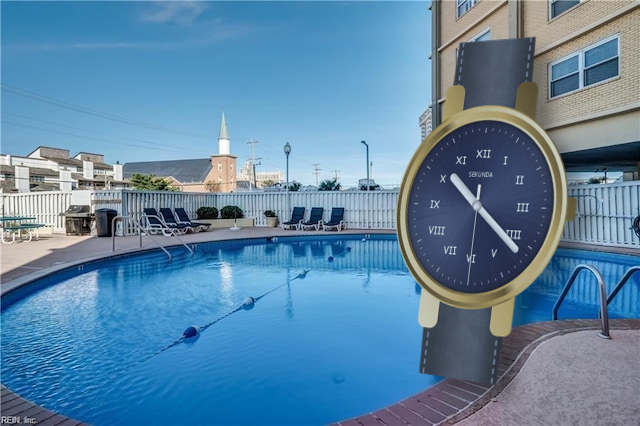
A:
h=10 m=21 s=30
